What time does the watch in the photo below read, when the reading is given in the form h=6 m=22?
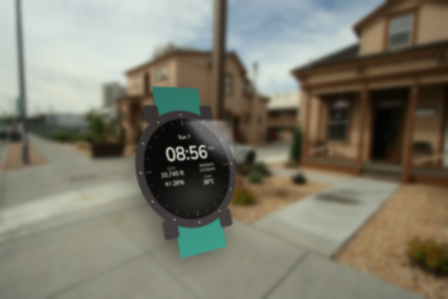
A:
h=8 m=56
